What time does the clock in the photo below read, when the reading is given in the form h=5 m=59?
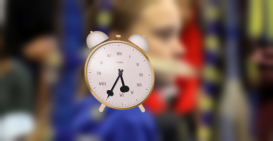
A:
h=5 m=35
